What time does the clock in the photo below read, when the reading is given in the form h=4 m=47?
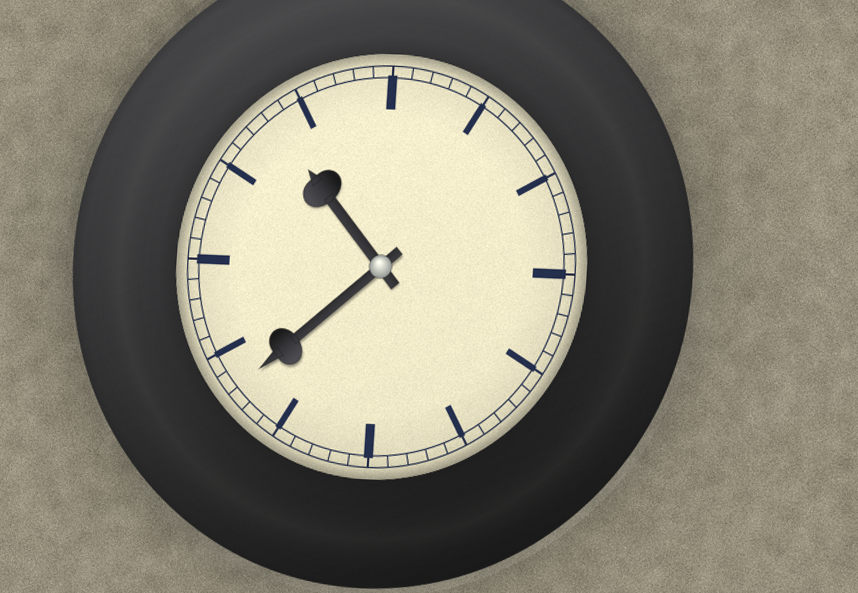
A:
h=10 m=38
